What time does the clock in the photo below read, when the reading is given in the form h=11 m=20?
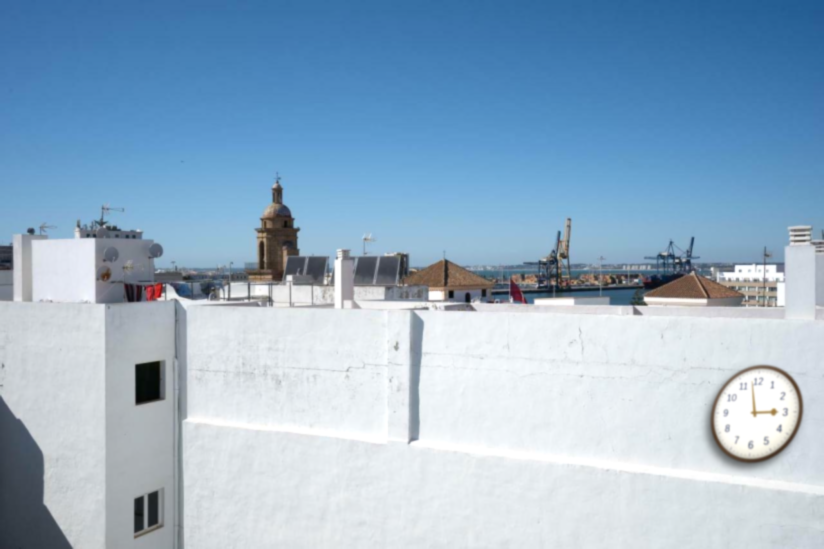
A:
h=2 m=58
